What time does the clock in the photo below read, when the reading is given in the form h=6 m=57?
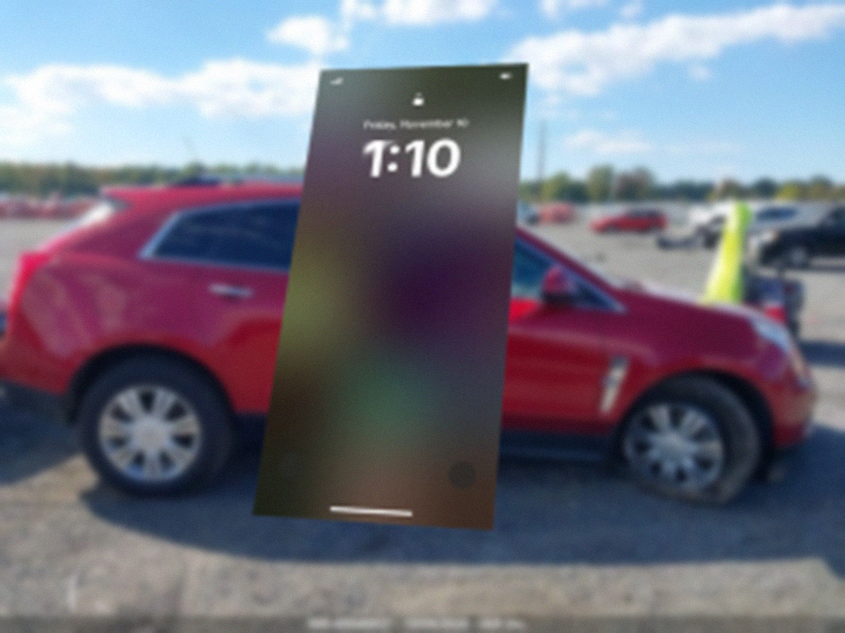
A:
h=1 m=10
